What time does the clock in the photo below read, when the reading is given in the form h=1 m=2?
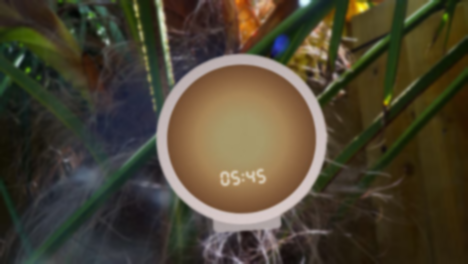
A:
h=5 m=45
